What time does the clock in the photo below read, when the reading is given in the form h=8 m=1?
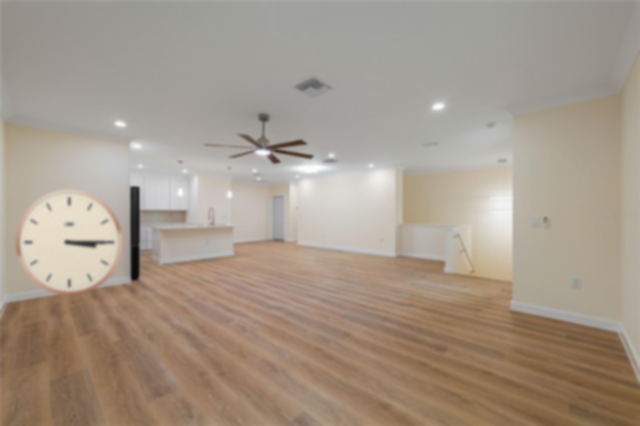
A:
h=3 m=15
